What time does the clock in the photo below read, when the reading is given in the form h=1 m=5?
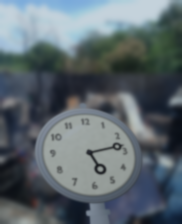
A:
h=5 m=13
